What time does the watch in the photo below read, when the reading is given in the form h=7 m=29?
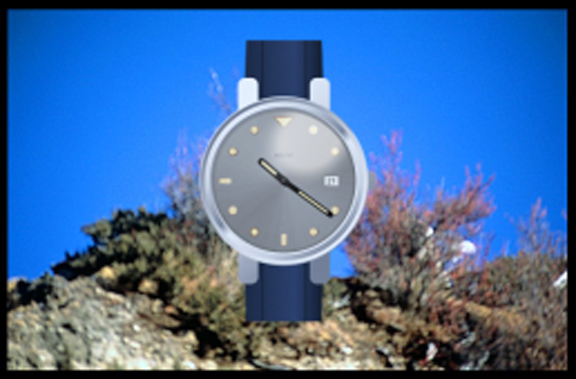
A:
h=10 m=21
